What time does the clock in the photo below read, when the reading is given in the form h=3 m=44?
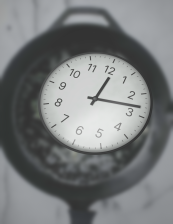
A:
h=12 m=13
